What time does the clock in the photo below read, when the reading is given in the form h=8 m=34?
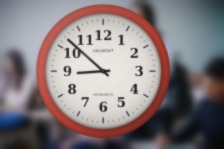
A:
h=8 m=52
